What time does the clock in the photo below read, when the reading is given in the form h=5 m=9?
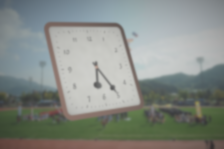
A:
h=6 m=25
